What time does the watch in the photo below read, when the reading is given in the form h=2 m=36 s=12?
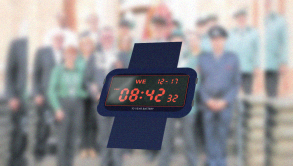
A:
h=8 m=42 s=32
